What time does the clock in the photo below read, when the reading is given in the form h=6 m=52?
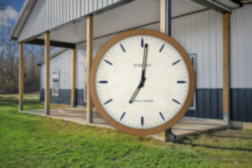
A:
h=7 m=1
